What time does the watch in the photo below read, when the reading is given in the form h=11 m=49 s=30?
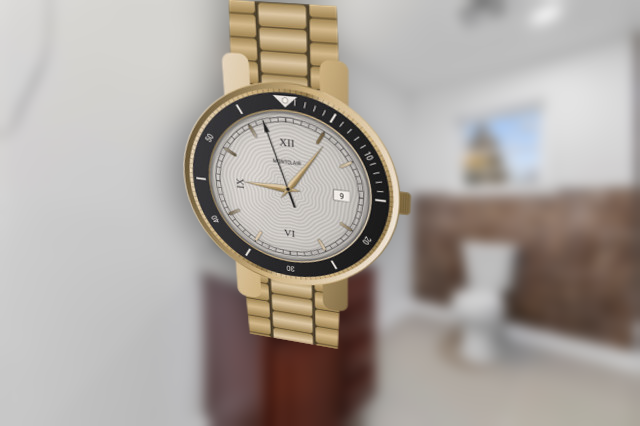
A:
h=9 m=5 s=57
